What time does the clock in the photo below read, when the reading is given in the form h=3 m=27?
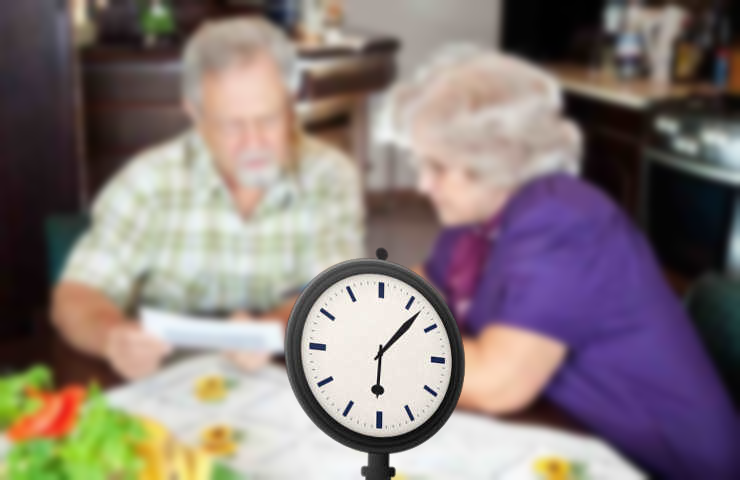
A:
h=6 m=7
